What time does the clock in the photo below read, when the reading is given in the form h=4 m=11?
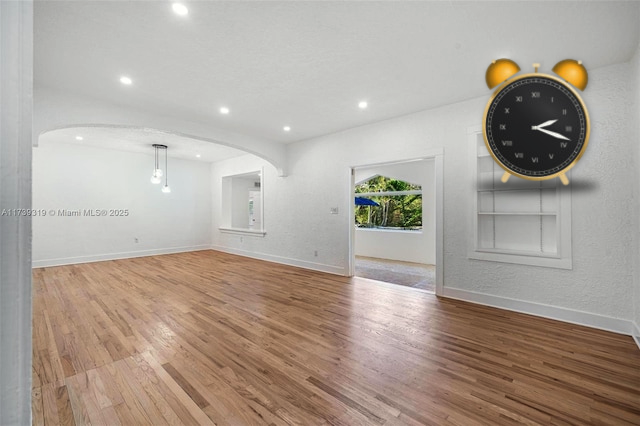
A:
h=2 m=18
